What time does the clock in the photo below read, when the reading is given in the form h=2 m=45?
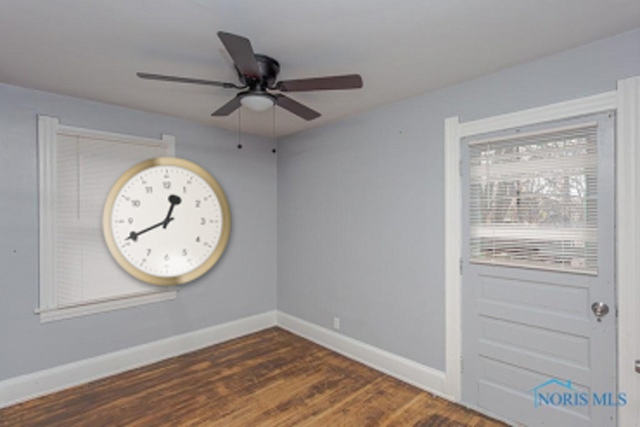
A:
h=12 m=41
